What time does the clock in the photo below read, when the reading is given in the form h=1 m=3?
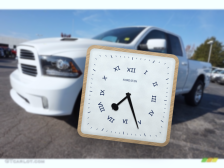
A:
h=7 m=26
